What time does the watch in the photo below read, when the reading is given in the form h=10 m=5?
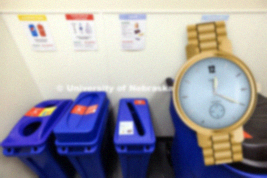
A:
h=12 m=20
